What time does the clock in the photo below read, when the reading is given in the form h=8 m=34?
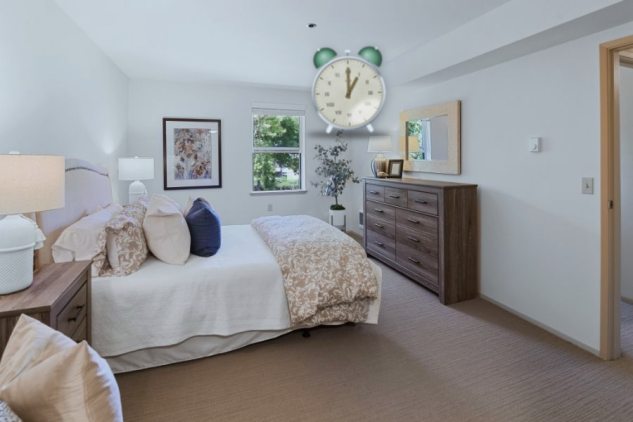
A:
h=1 m=0
